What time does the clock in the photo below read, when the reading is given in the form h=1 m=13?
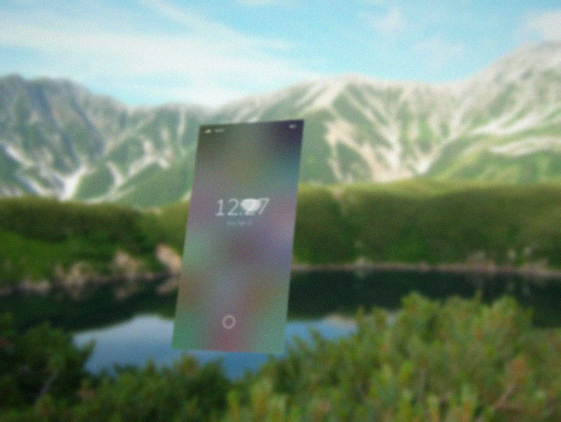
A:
h=12 m=27
